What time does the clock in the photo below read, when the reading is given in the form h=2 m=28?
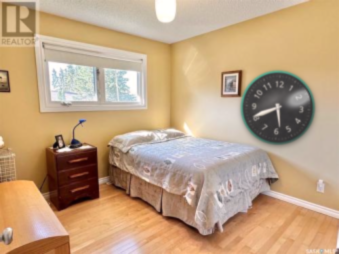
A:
h=5 m=41
